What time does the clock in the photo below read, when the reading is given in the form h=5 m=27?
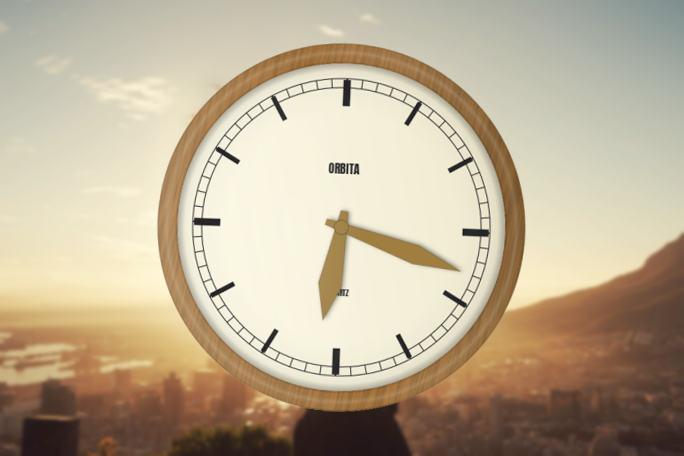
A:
h=6 m=18
